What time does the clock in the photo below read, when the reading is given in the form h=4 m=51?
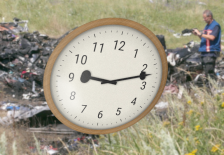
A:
h=9 m=12
